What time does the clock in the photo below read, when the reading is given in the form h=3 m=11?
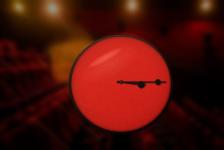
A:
h=3 m=15
